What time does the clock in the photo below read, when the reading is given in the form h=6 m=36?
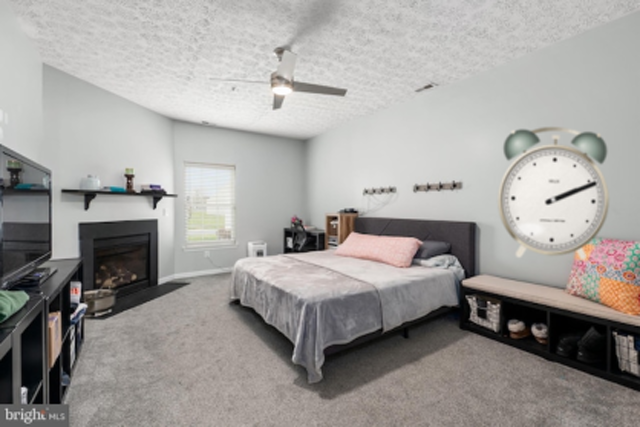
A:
h=2 m=11
